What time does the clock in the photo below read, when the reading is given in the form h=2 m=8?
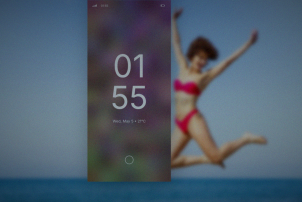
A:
h=1 m=55
